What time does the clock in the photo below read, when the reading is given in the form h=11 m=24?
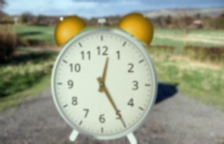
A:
h=12 m=25
